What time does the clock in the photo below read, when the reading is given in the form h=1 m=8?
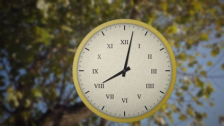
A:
h=8 m=2
